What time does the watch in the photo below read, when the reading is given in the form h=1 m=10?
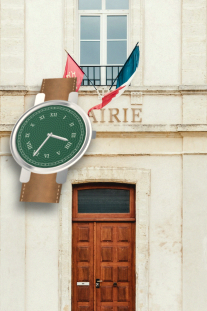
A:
h=3 m=35
